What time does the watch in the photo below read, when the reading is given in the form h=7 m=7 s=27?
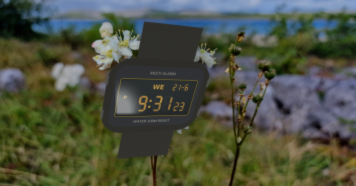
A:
h=9 m=31 s=23
